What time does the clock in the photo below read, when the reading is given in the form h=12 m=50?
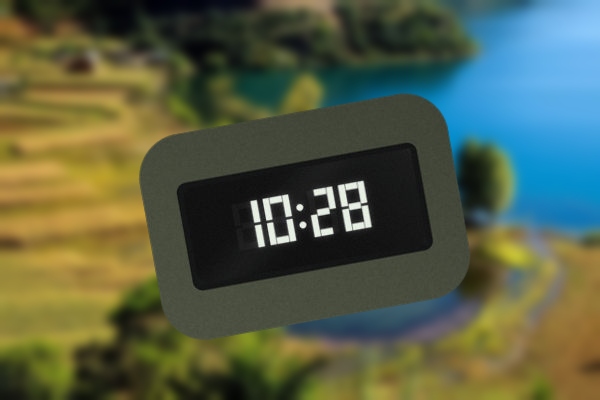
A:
h=10 m=28
